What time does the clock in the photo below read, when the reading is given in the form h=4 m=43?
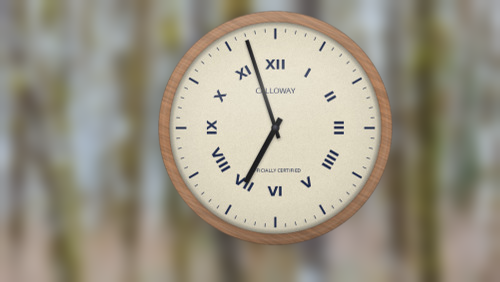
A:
h=6 m=57
